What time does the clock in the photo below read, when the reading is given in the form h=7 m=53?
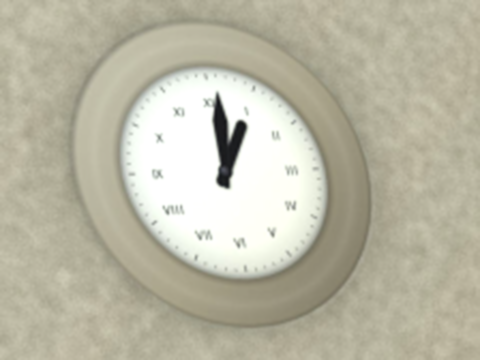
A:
h=1 m=1
